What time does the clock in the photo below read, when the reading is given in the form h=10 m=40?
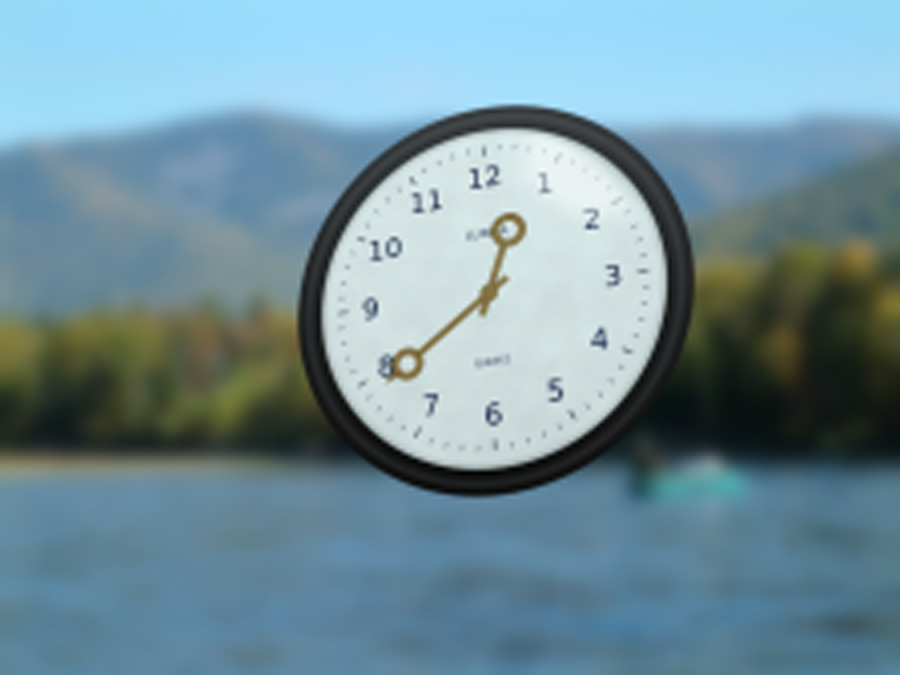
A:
h=12 m=39
